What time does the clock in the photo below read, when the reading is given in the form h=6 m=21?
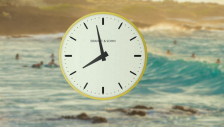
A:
h=7 m=58
